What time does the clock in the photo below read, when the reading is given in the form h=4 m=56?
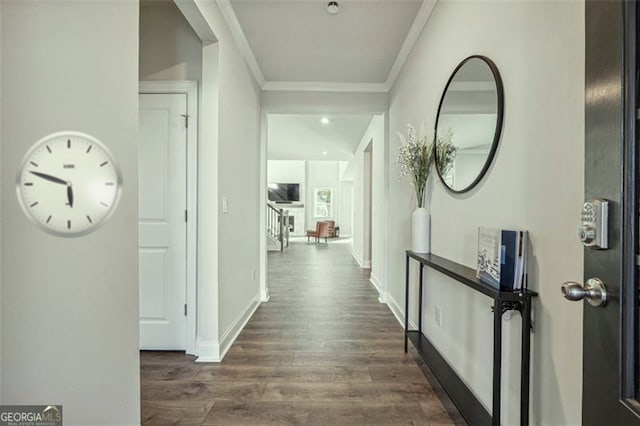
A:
h=5 m=48
